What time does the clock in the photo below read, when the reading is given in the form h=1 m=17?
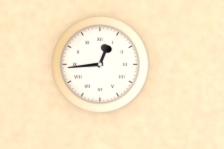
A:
h=12 m=44
